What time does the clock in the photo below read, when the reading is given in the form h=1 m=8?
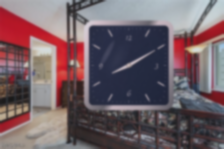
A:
h=8 m=10
